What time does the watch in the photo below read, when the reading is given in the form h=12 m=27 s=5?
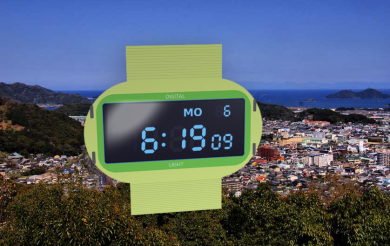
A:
h=6 m=19 s=9
